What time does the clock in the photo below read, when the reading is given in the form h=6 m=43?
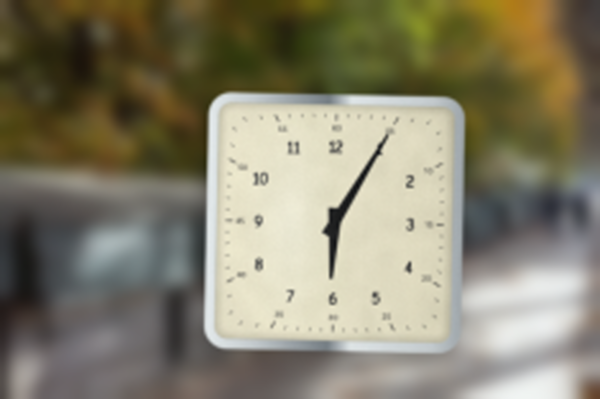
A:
h=6 m=5
